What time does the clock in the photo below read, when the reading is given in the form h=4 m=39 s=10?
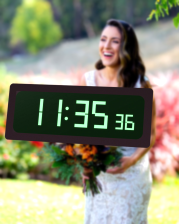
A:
h=11 m=35 s=36
